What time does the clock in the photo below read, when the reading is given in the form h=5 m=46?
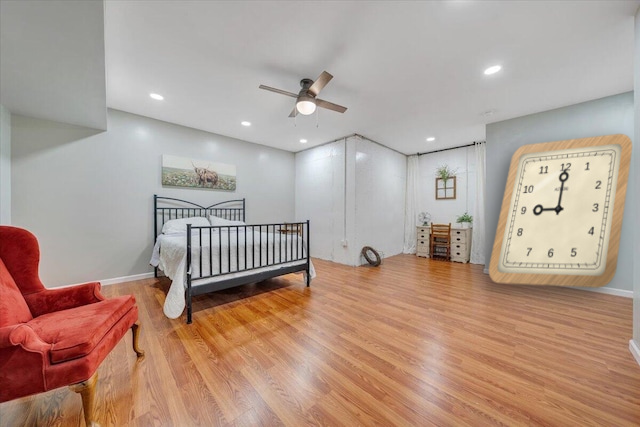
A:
h=9 m=0
